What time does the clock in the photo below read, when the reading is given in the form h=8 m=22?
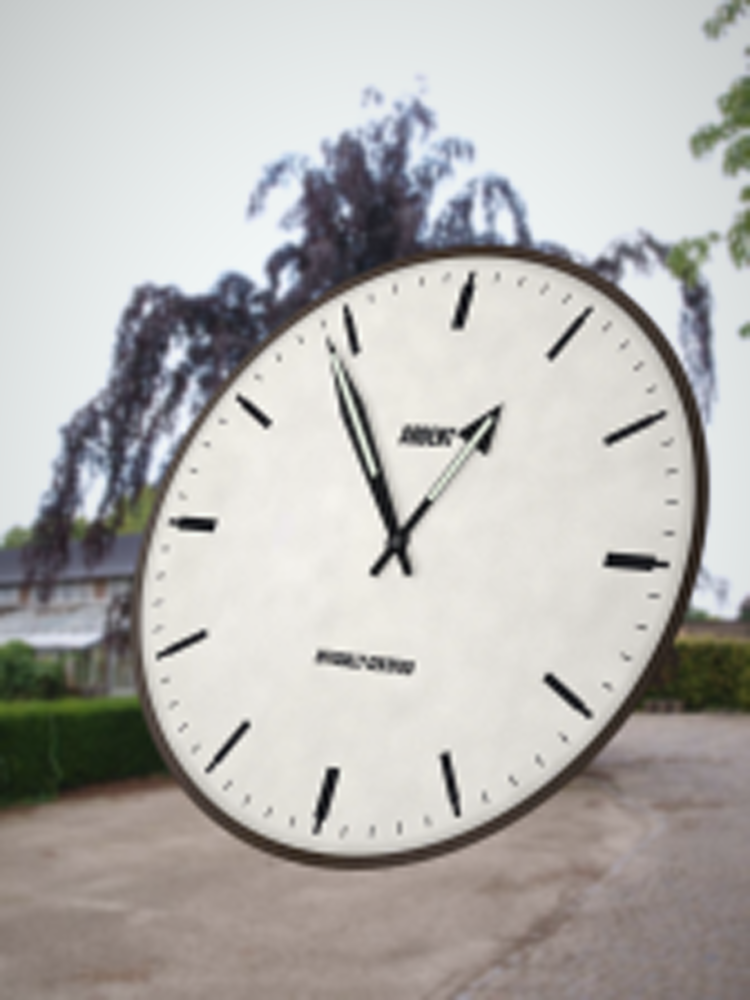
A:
h=12 m=54
